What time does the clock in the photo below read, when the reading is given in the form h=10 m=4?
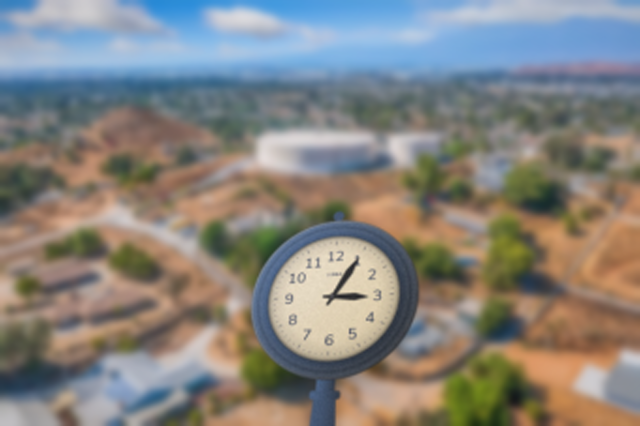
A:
h=3 m=5
